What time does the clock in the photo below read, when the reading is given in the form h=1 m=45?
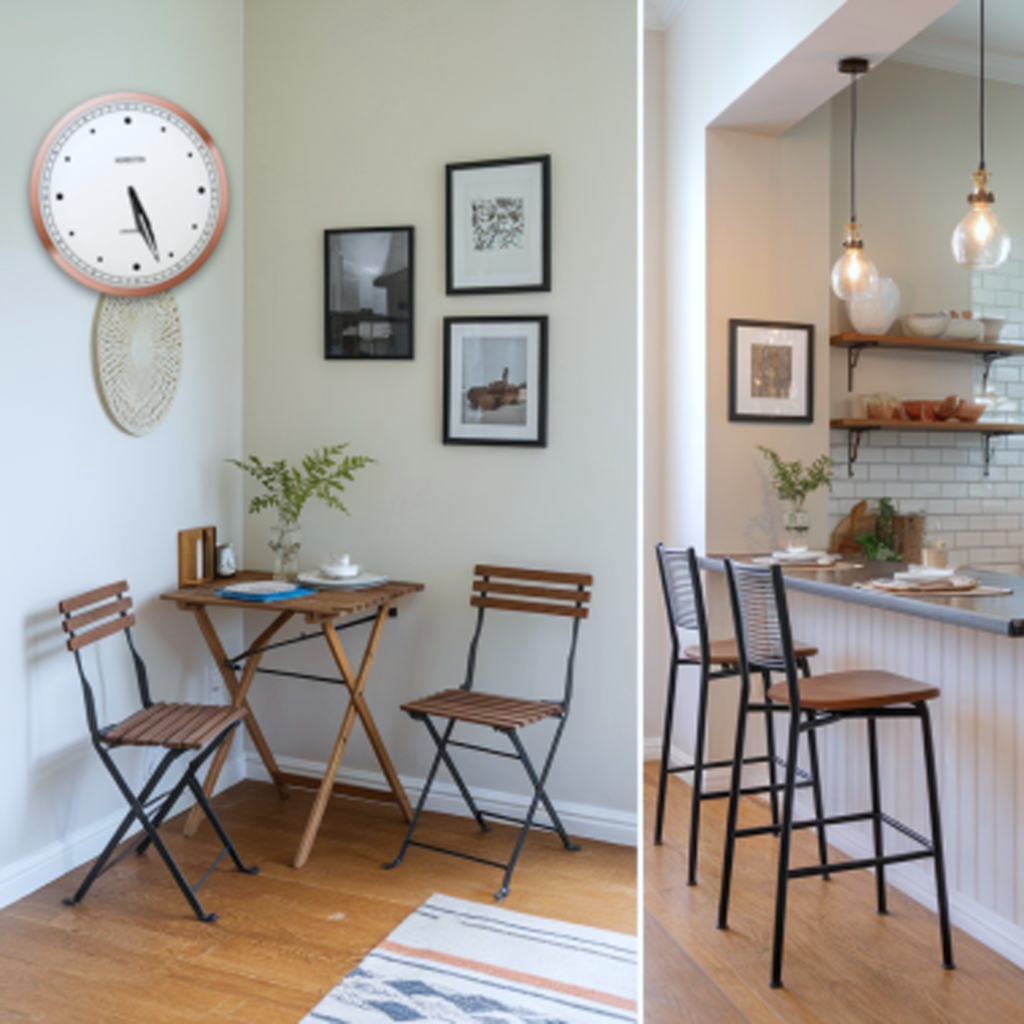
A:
h=5 m=27
